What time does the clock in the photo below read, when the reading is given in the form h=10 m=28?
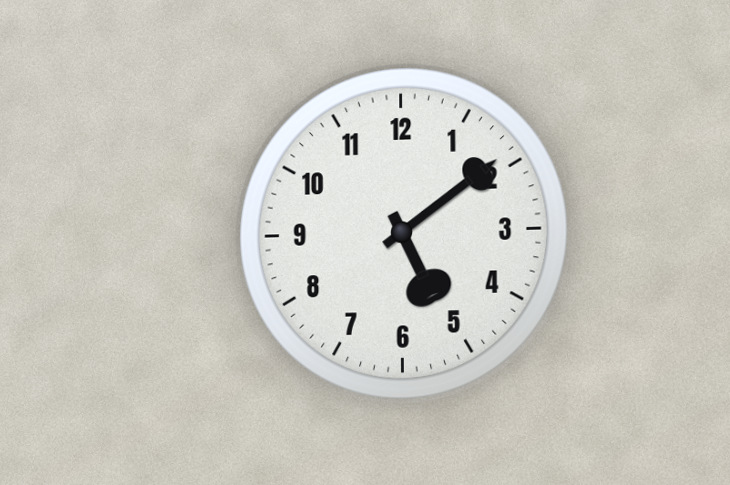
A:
h=5 m=9
